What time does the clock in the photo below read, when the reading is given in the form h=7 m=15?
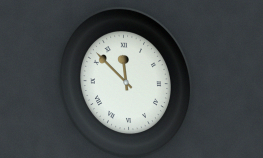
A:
h=11 m=52
